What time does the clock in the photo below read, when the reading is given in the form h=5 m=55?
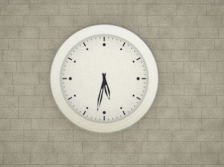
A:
h=5 m=32
